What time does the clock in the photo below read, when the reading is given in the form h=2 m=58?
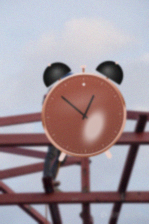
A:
h=12 m=52
